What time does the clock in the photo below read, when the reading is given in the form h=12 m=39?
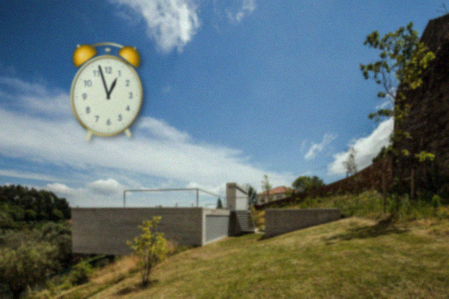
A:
h=12 m=57
